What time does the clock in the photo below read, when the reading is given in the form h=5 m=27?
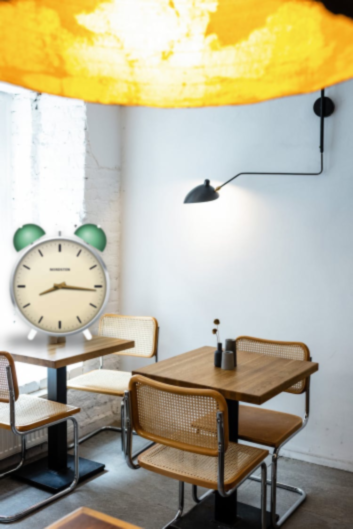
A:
h=8 m=16
